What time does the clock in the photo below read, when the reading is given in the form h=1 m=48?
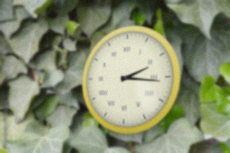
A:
h=2 m=16
